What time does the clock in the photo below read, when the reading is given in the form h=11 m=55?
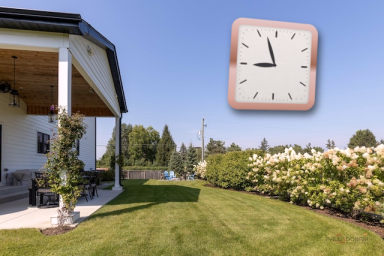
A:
h=8 m=57
